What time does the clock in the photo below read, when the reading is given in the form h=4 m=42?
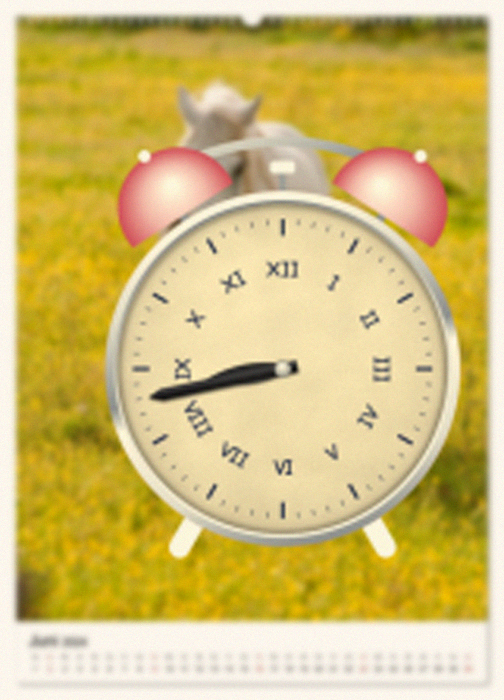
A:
h=8 m=43
